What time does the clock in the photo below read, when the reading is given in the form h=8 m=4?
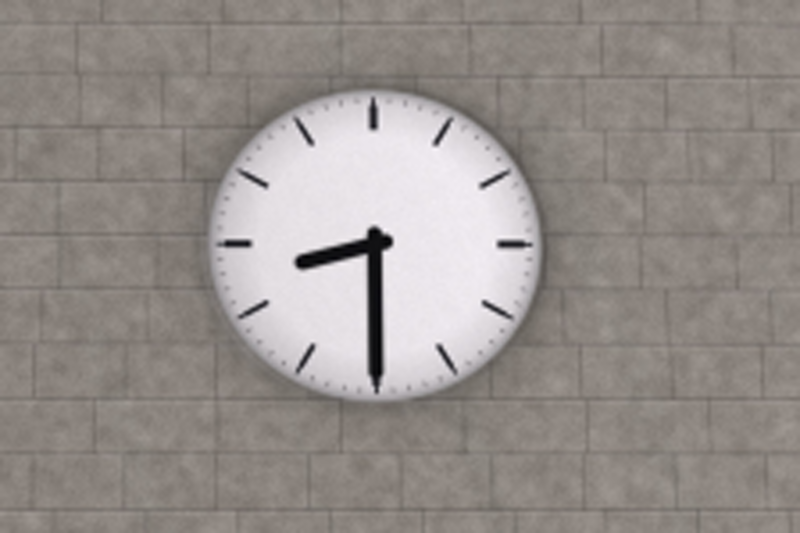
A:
h=8 m=30
